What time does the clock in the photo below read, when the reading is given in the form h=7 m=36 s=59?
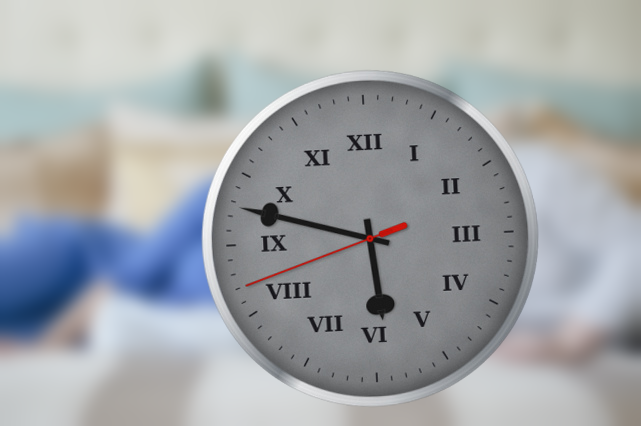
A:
h=5 m=47 s=42
